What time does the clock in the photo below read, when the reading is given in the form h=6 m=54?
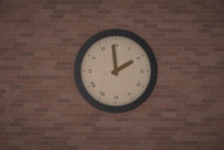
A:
h=1 m=59
